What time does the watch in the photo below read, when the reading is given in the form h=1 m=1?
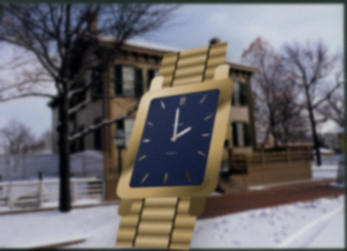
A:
h=1 m=59
